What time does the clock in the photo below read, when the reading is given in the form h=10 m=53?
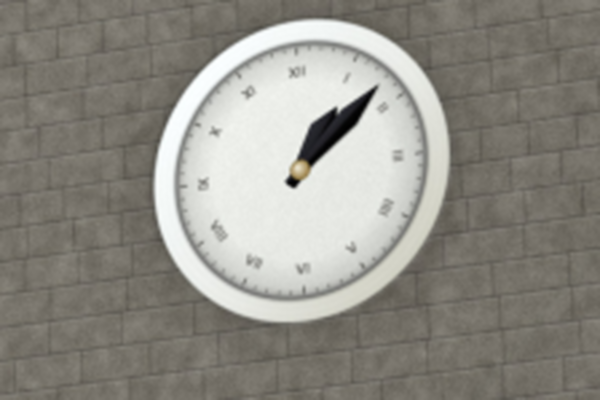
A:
h=1 m=8
